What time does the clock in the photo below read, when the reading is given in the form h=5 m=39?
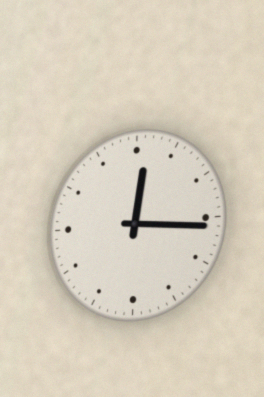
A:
h=12 m=16
